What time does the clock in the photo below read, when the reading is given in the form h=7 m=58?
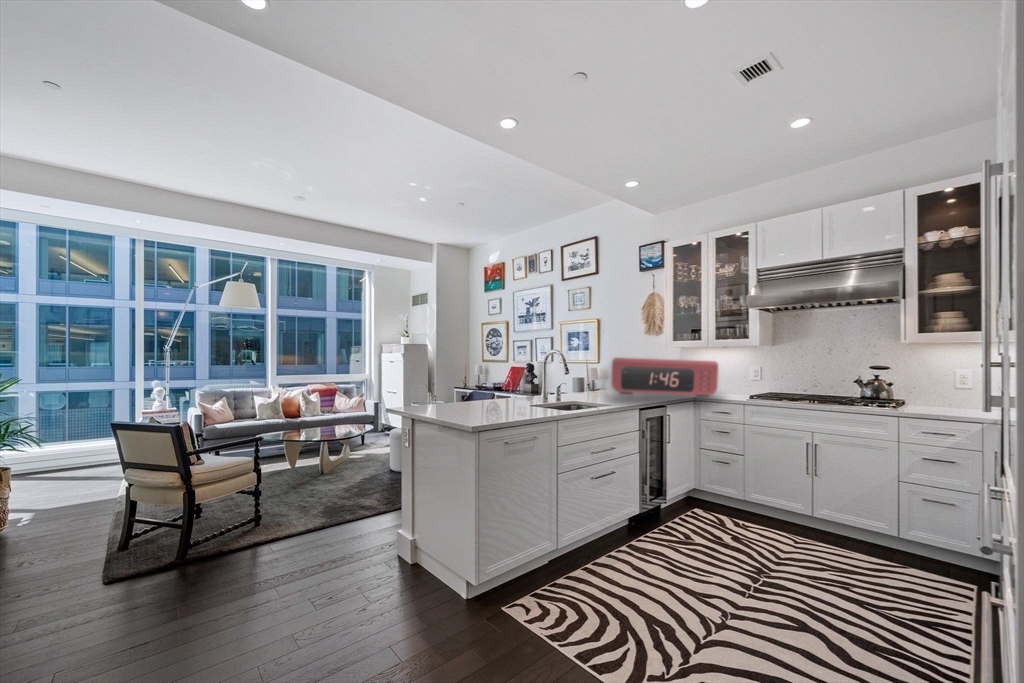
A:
h=1 m=46
